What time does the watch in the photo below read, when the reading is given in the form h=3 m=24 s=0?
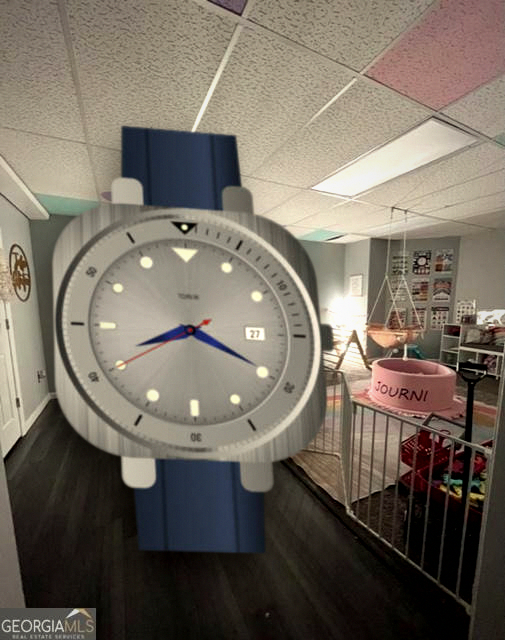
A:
h=8 m=19 s=40
